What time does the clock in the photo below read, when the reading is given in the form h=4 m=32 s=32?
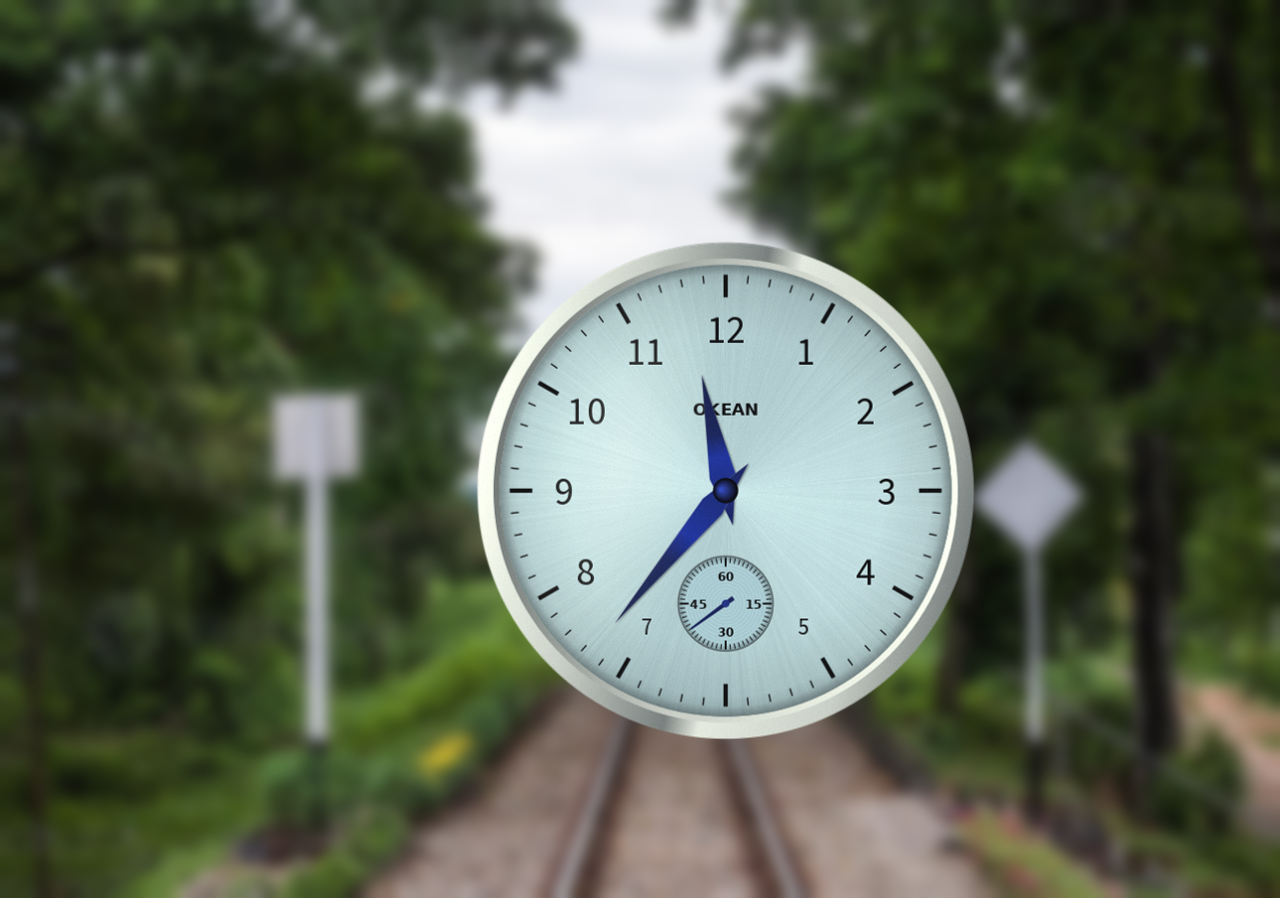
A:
h=11 m=36 s=39
